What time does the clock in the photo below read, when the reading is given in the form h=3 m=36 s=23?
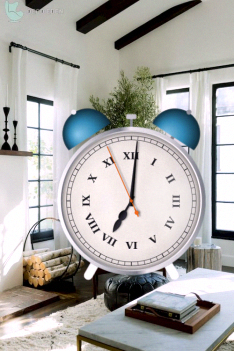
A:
h=7 m=0 s=56
